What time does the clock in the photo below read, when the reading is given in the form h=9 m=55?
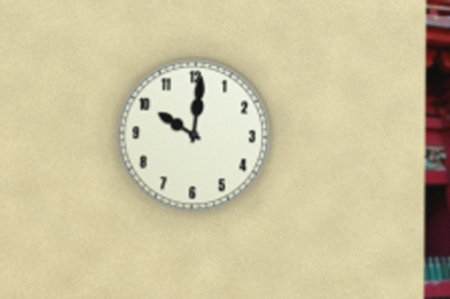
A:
h=10 m=1
